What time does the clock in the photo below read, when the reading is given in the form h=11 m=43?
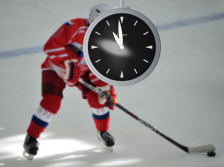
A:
h=10 m=59
